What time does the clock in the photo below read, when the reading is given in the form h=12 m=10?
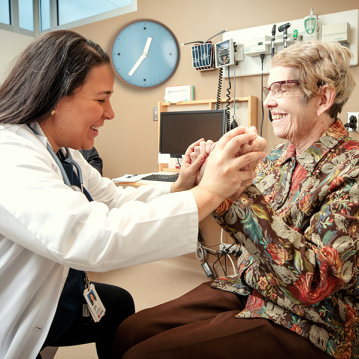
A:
h=12 m=36
